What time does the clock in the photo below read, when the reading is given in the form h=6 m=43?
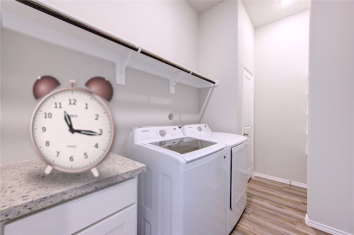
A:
h=11 m=16
